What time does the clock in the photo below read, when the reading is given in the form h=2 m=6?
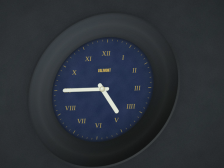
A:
h=4 m=45
